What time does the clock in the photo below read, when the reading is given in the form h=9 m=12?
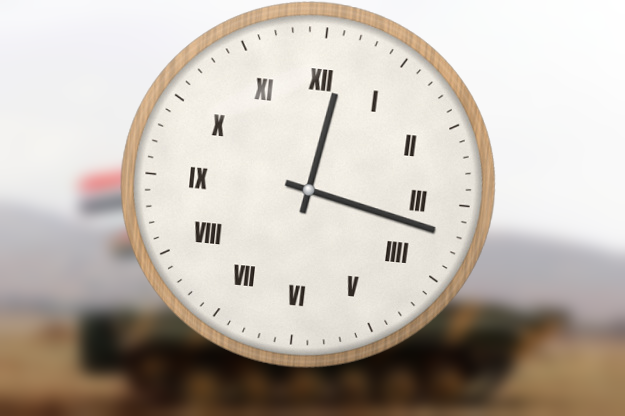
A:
h=12 m=17
